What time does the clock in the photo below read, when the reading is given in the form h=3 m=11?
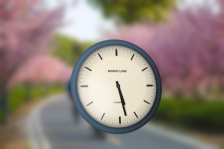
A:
h=5 m=28
